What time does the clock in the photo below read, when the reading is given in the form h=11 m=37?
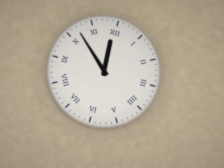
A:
h=11 m=52
